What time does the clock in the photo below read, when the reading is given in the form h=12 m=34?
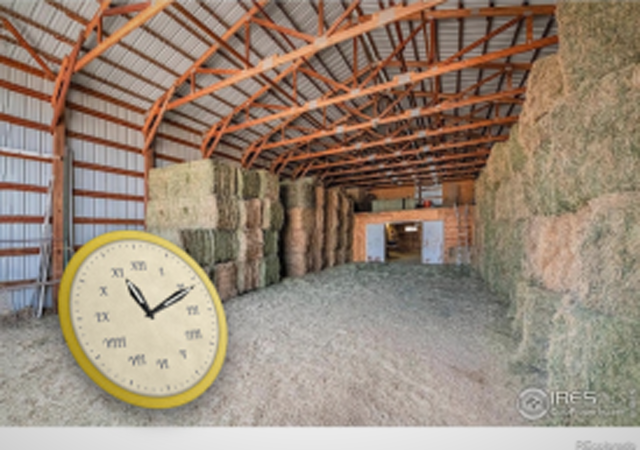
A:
h=11 m=11
